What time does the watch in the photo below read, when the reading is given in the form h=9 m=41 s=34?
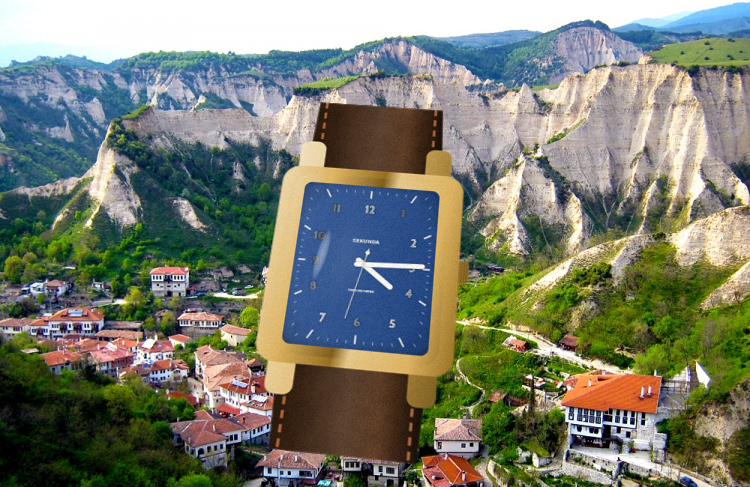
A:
h=4 m=14 s=32
